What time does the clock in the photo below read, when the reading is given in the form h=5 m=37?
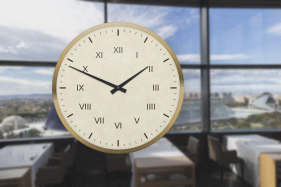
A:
h=1 m=49
